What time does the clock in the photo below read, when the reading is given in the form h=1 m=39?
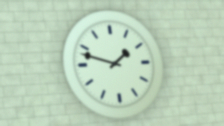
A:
h=1 m=48
